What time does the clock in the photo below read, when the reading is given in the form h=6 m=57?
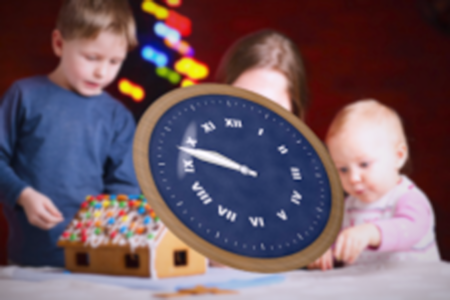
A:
h=9 m=48
